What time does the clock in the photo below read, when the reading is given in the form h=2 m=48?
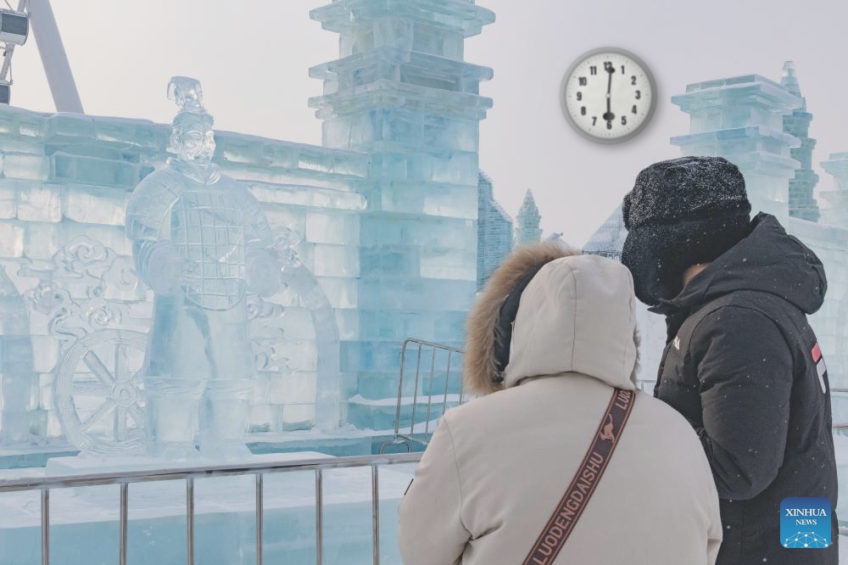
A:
h=6 m=1
